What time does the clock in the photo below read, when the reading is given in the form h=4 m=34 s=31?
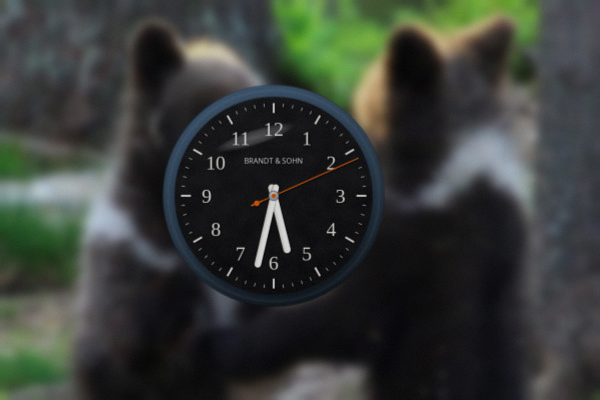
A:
h=5 m=32 s=11
